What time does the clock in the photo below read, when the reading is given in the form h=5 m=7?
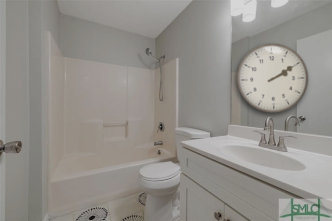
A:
h=2 m=10
